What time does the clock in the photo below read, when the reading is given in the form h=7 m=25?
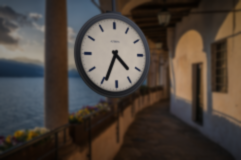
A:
h=4 m=34
